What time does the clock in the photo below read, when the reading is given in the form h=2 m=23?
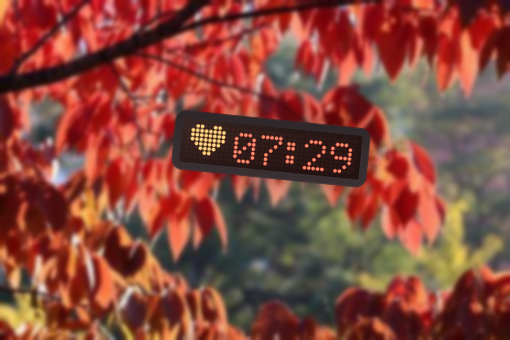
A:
h=7 m=29
